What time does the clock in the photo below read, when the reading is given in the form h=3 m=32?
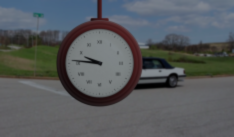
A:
h=9 m=46
